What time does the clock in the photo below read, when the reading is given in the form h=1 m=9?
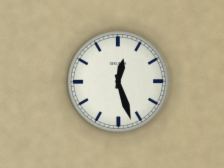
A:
h=12 m=27
